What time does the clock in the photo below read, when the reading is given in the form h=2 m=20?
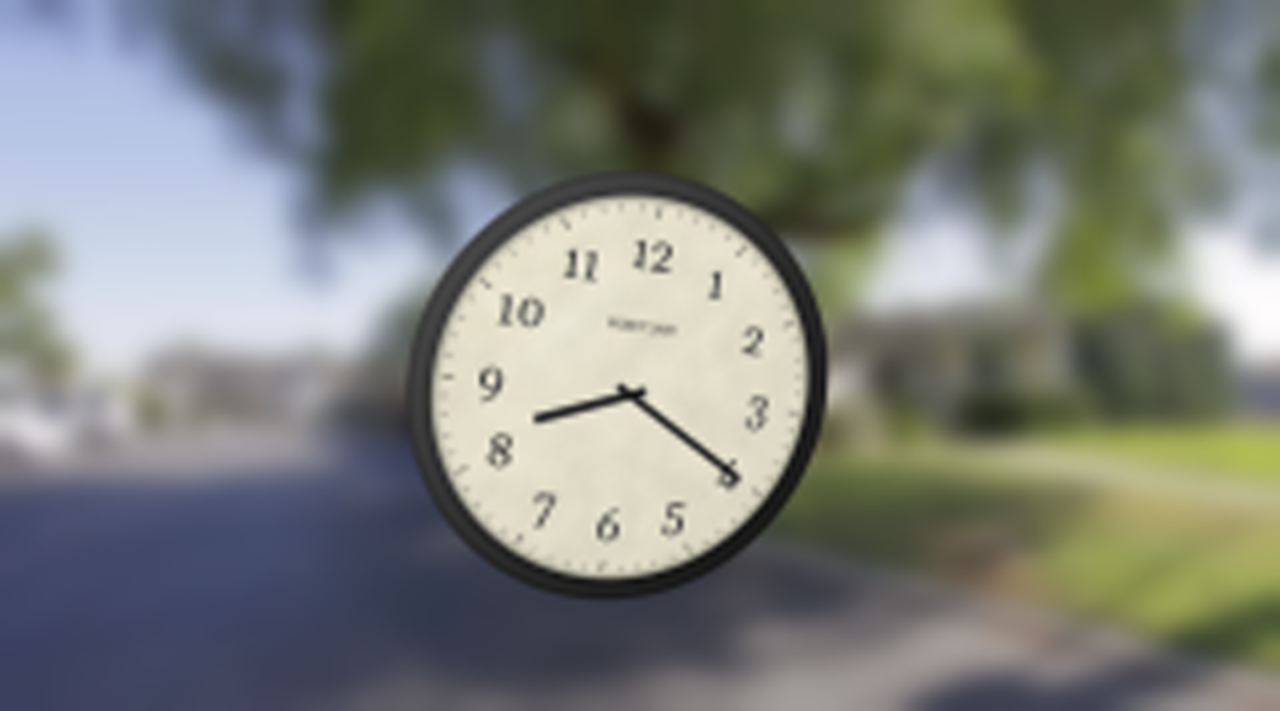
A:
h=8 m=20
